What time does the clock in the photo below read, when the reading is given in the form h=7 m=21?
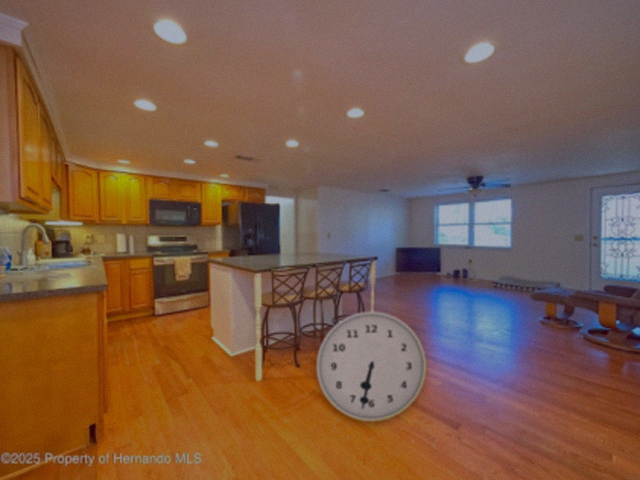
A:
h=6 m=32
